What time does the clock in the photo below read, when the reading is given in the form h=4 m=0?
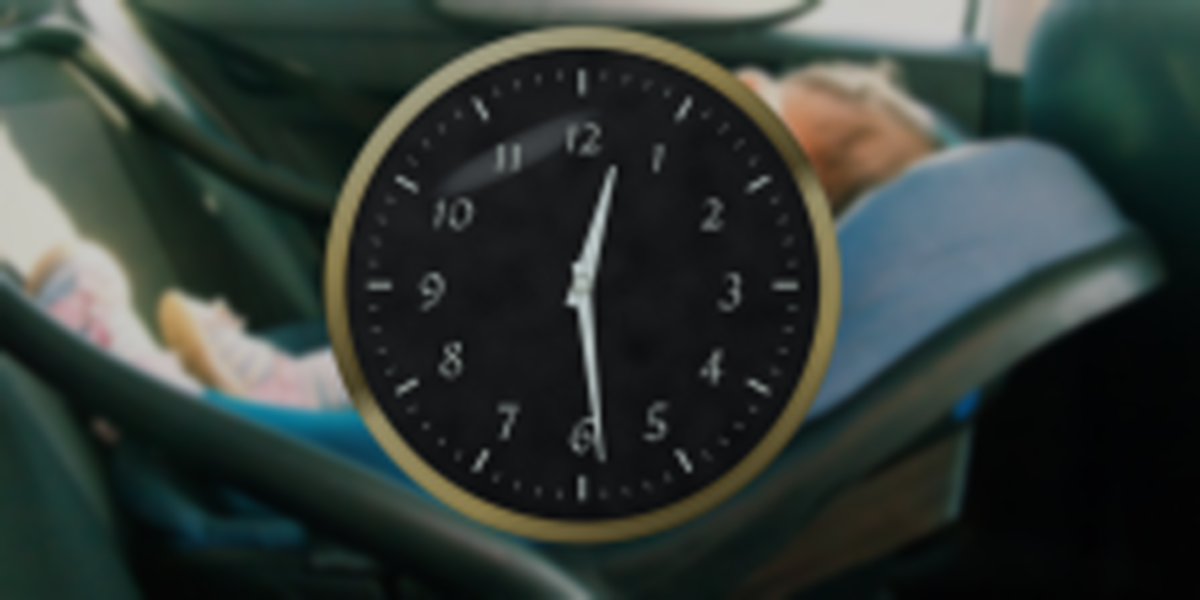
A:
h=12 m=29
